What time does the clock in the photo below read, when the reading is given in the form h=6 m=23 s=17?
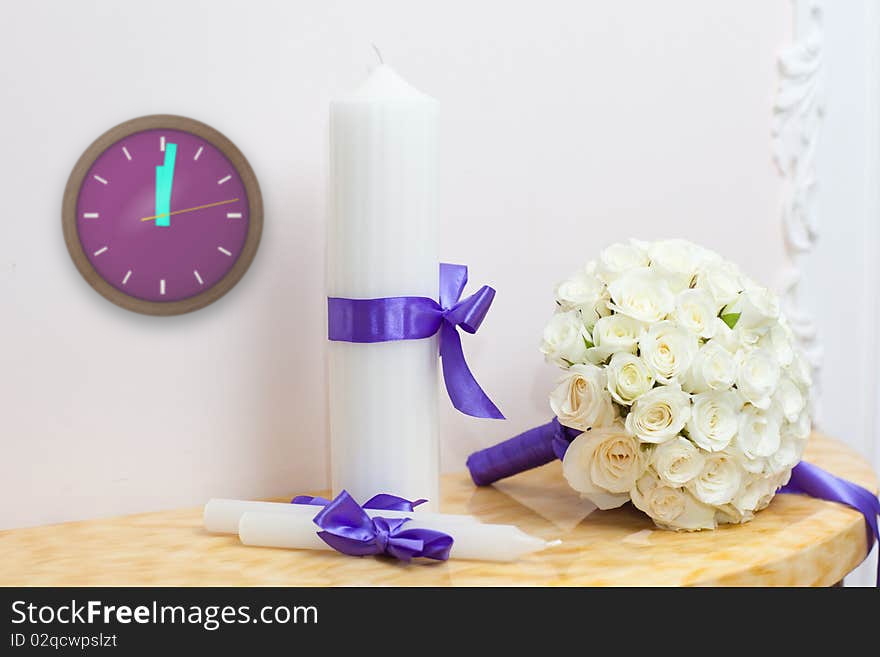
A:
h=12 m=1 s=13
